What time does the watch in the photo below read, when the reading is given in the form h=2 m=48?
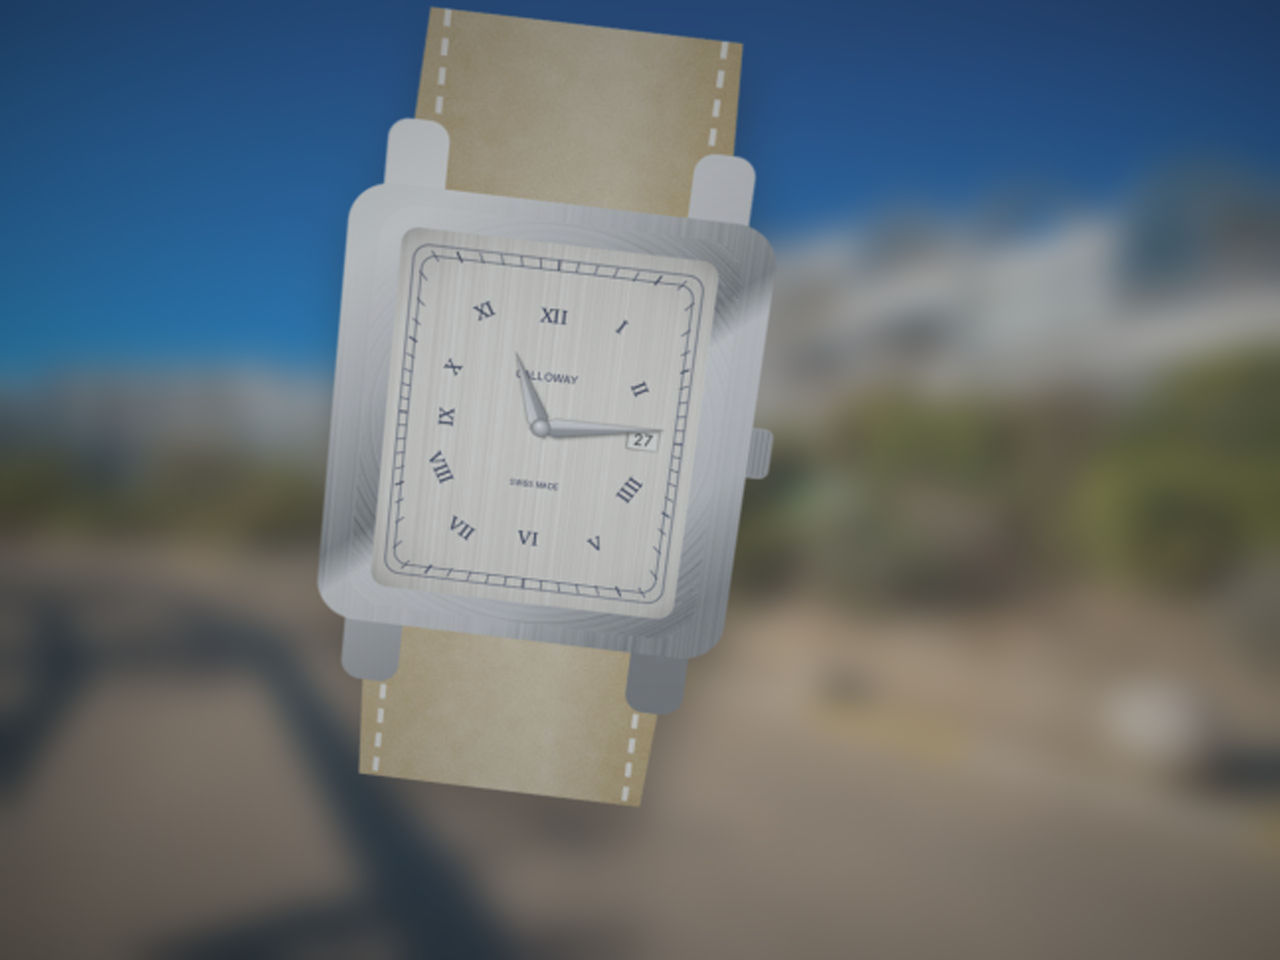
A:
h=11 m=14
